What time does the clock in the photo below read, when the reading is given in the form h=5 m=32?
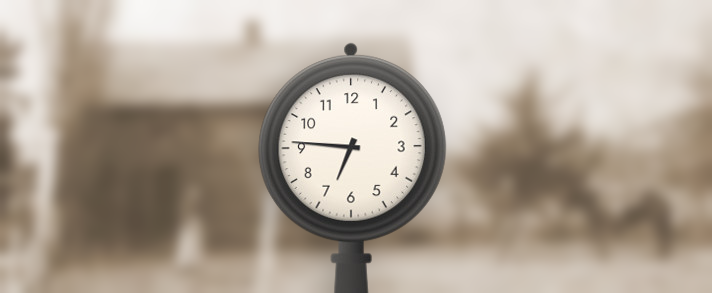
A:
h=6 m=46
